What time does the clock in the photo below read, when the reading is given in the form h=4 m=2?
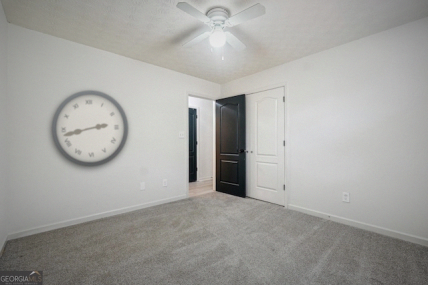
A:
h=2 m=43
